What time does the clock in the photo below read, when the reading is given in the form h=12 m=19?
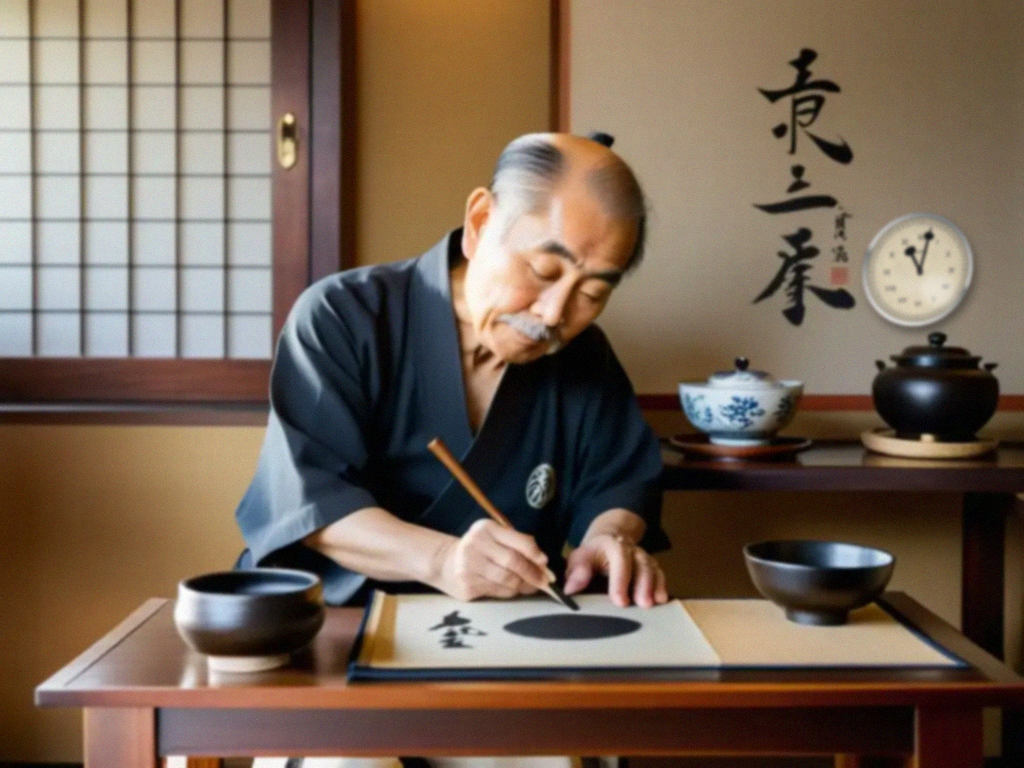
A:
h=11 m=2
